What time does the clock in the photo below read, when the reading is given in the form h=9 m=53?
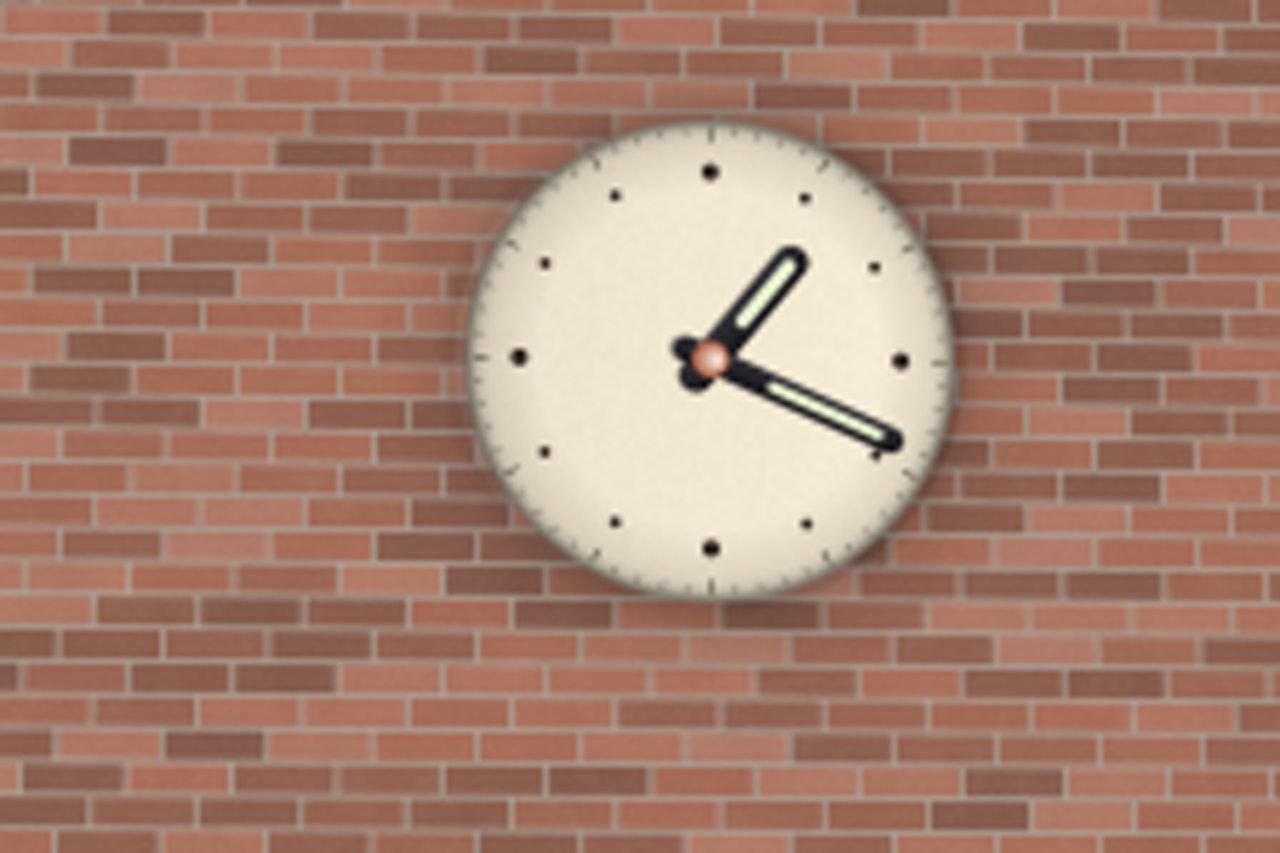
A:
h=1 m=19
